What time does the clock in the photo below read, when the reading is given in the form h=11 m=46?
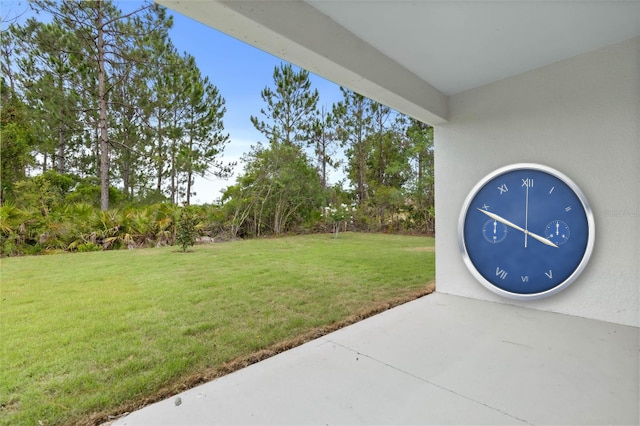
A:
h=3 m=49
